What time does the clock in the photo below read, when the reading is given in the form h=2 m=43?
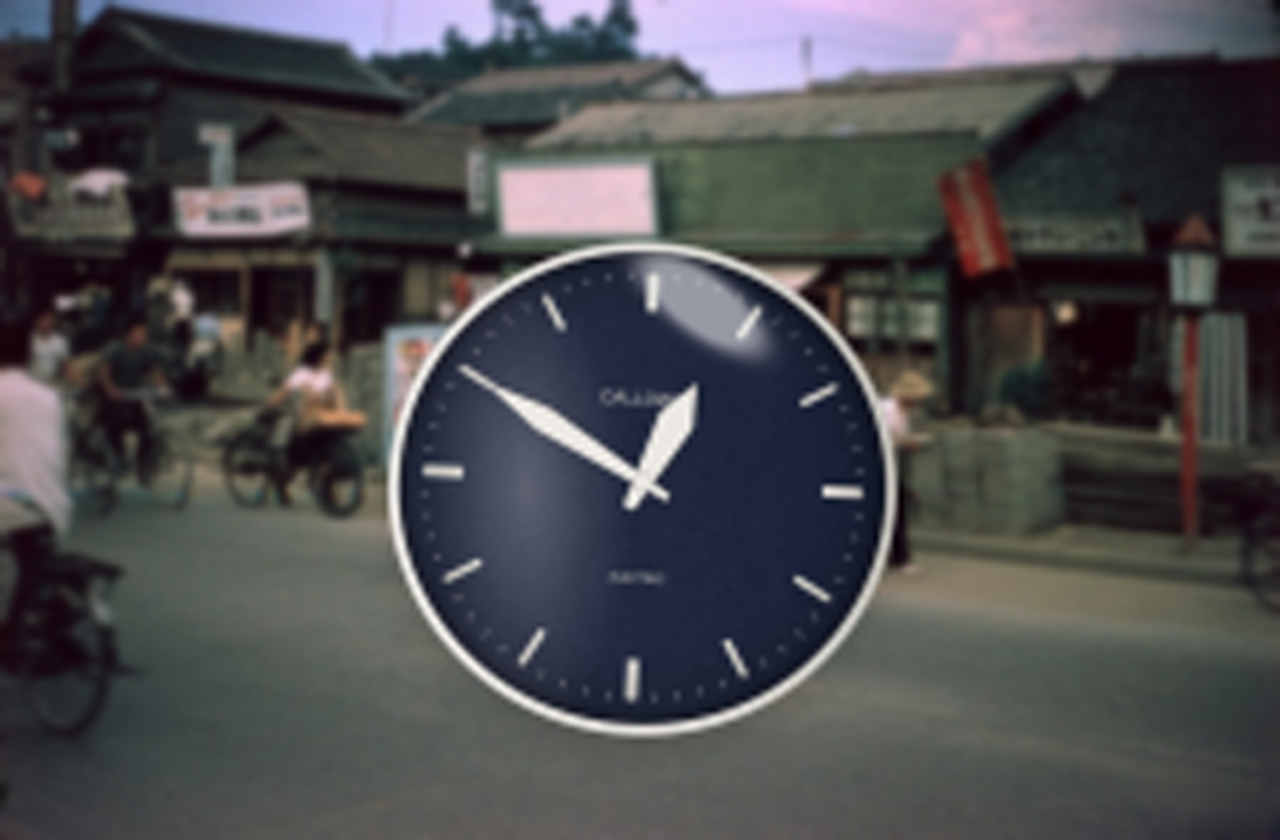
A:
h=12 m=50
